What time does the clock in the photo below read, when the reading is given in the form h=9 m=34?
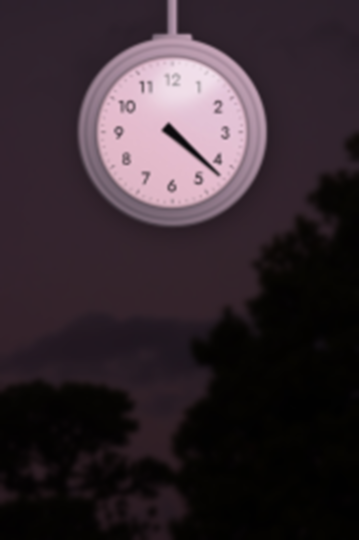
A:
h=4 m=22
